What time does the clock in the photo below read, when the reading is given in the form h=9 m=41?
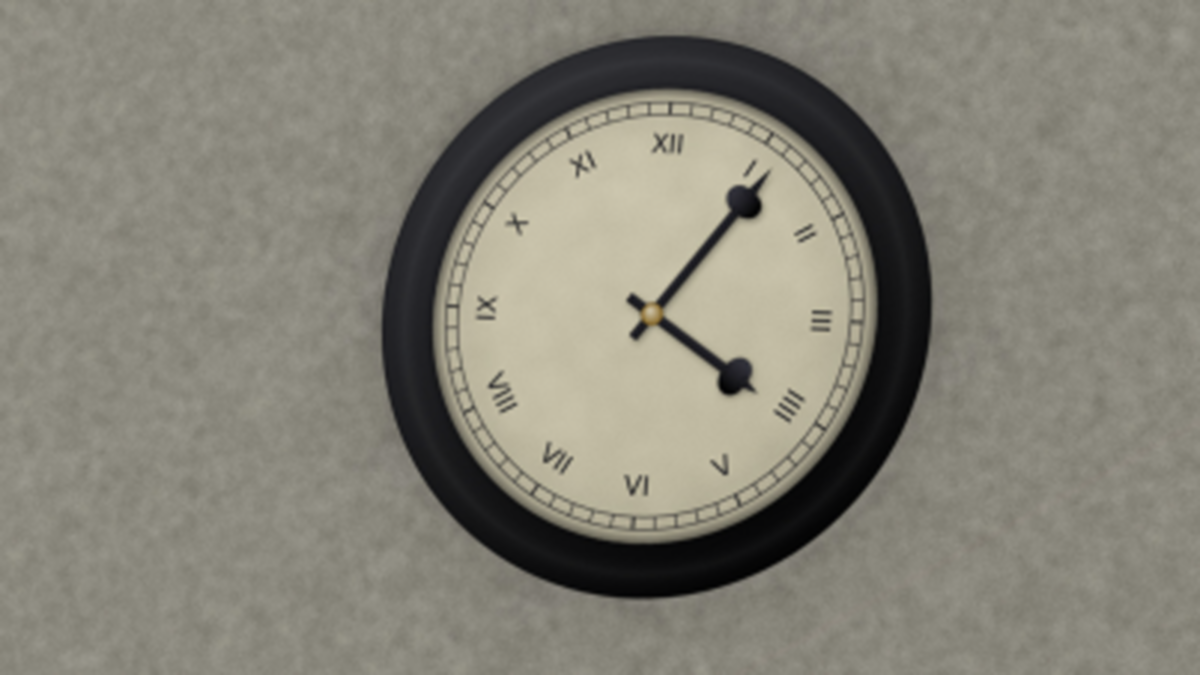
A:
h=4 m=6
